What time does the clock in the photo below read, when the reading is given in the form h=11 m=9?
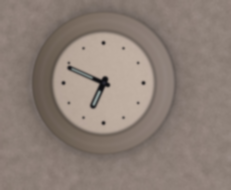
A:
h=6 m=49
